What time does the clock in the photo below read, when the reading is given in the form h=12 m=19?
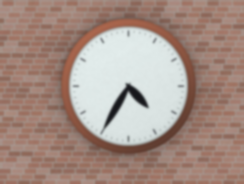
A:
h=4 m=35
